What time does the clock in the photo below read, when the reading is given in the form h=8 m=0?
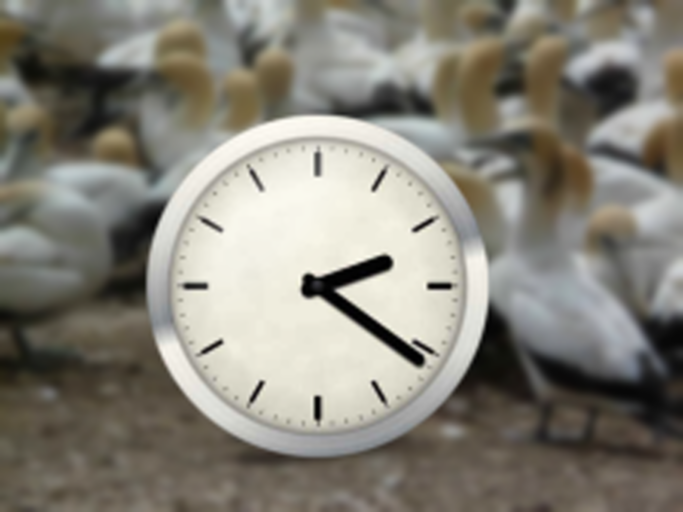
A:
h=2 m=21
